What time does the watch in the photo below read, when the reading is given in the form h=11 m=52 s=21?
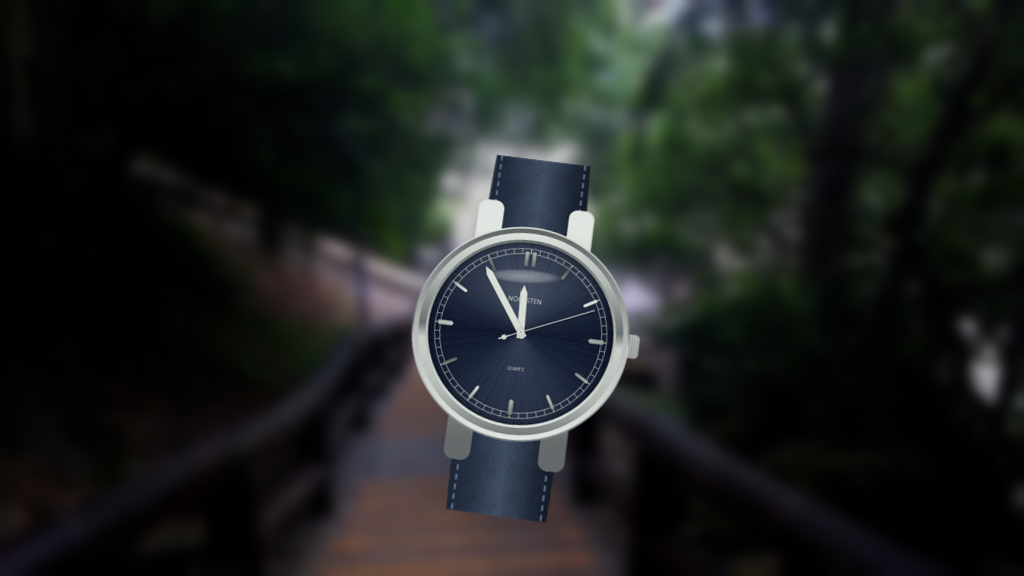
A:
h=11 m=54 s=11
